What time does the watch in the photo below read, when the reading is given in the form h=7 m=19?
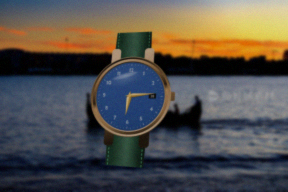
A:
h=6 m=14
